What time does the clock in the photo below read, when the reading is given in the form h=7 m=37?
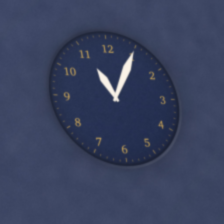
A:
h=11 m=5
